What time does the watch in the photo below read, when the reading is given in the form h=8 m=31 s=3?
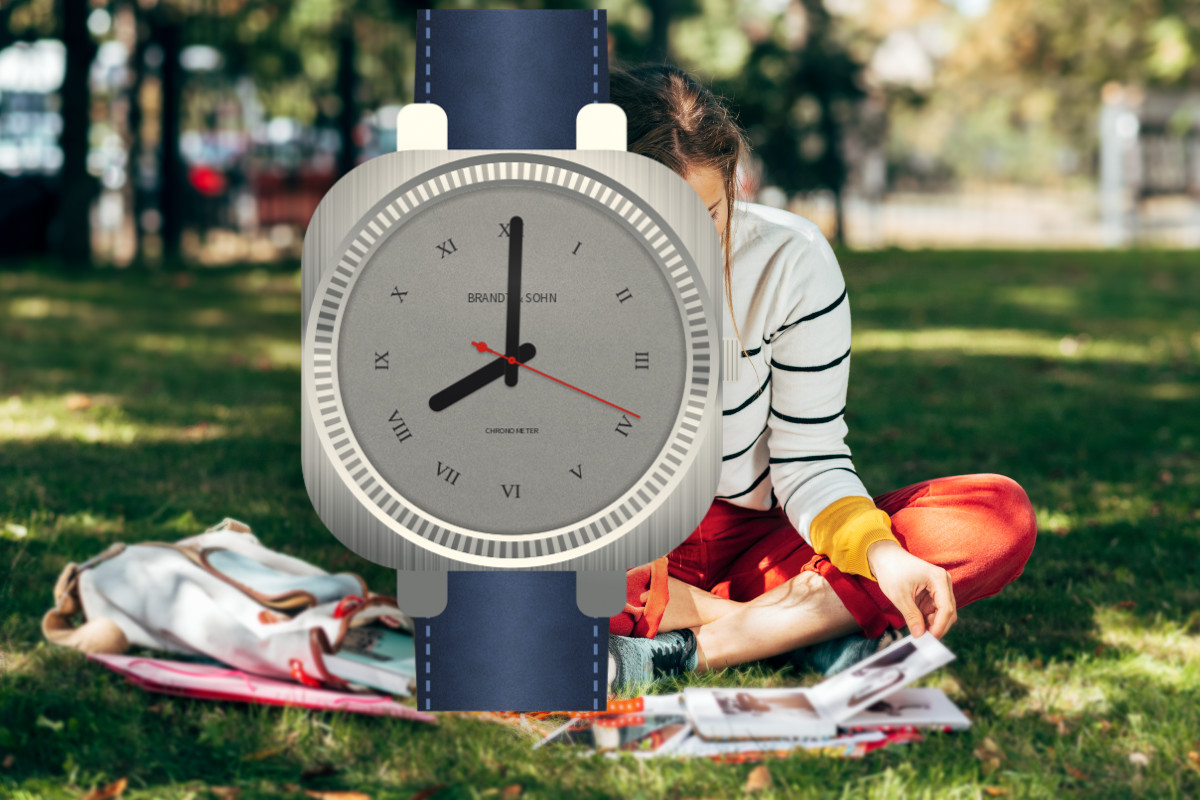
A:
h=8 m=0 s=19
